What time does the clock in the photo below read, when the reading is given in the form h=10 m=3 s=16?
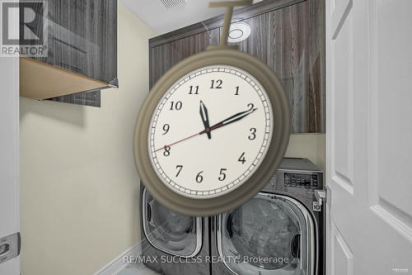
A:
h=11 m=10 s=41
